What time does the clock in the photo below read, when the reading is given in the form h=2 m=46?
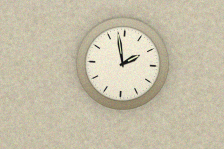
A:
h=1 m=58
